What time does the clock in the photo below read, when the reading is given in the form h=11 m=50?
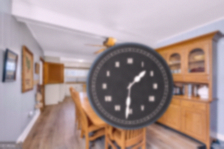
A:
h=1 m=31
